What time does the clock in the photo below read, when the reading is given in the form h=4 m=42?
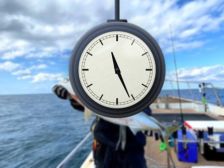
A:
h=11 m=26
